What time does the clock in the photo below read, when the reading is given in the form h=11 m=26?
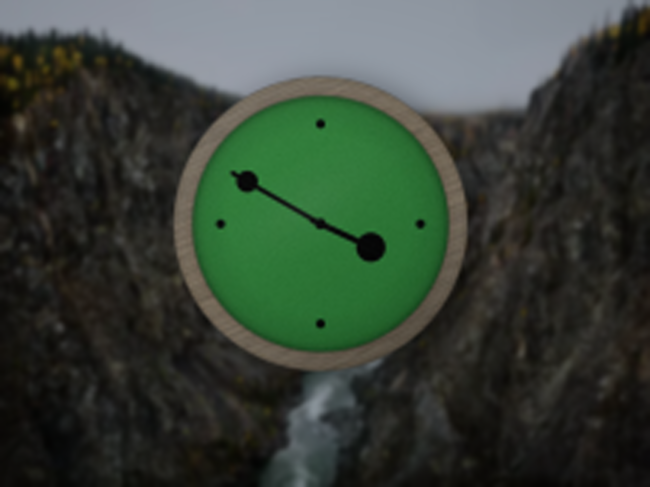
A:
h=3 m=50
